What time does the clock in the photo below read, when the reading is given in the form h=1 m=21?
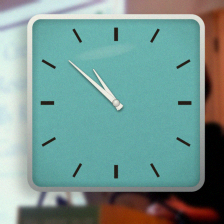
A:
h=10 m=52
